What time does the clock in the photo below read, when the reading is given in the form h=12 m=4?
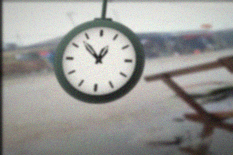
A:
h=12 m=53
